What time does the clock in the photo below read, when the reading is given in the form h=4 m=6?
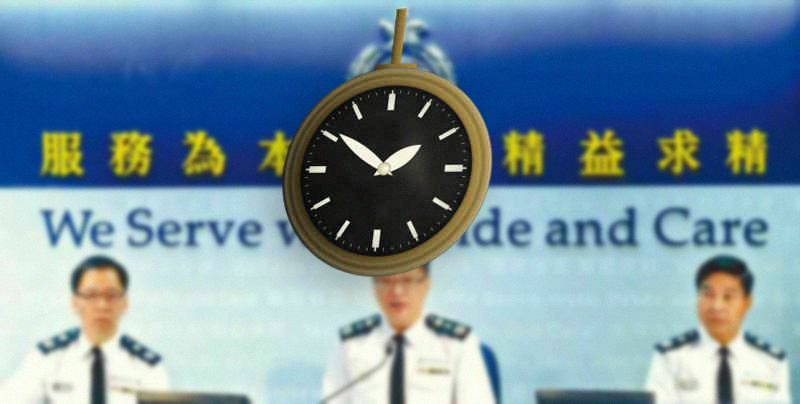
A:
h=1 m=51
